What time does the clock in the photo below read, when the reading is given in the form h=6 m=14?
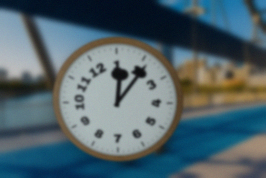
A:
h=1 m=11
